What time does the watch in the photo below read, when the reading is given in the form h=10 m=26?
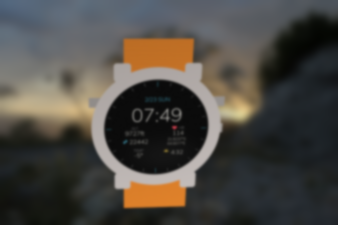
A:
h=7 m=49
